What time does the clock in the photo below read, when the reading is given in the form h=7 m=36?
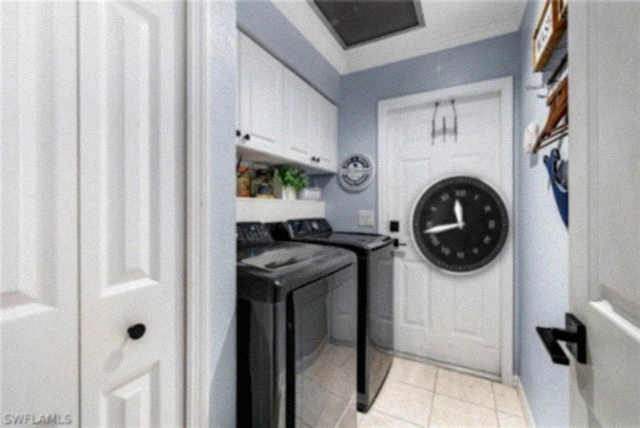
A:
h=11 m=43
